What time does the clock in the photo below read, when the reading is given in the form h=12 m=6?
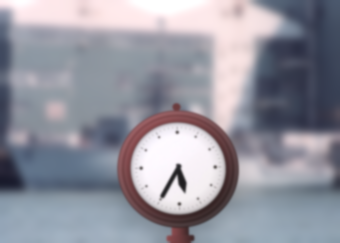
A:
h=5 m=35
